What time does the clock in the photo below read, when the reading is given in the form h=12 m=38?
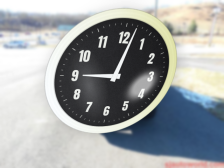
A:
h=9 m=2
